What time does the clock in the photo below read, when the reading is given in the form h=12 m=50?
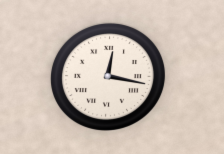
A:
h=12 m=17
